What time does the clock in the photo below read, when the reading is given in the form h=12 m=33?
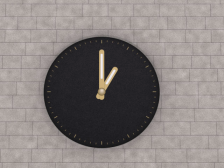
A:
h=1 m=0
